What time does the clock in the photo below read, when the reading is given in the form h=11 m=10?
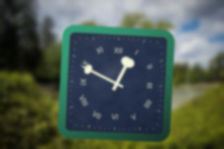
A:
h=12 m=49
